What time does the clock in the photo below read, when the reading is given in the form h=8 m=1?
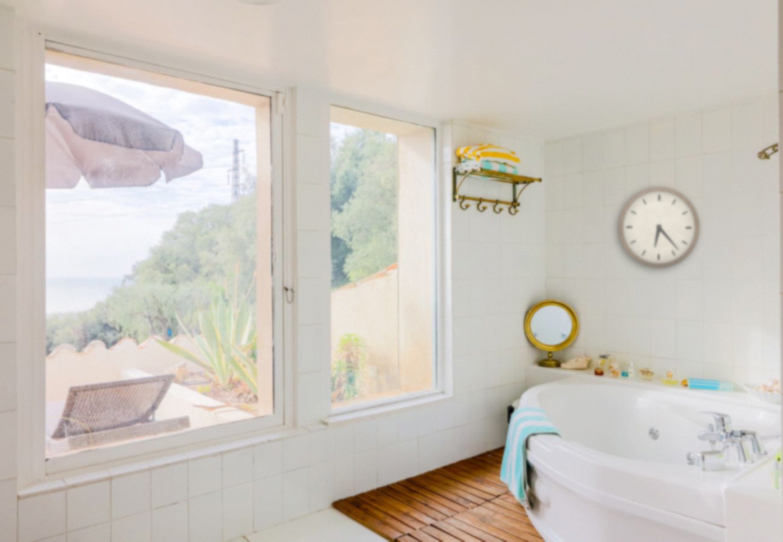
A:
h=6 m=23
